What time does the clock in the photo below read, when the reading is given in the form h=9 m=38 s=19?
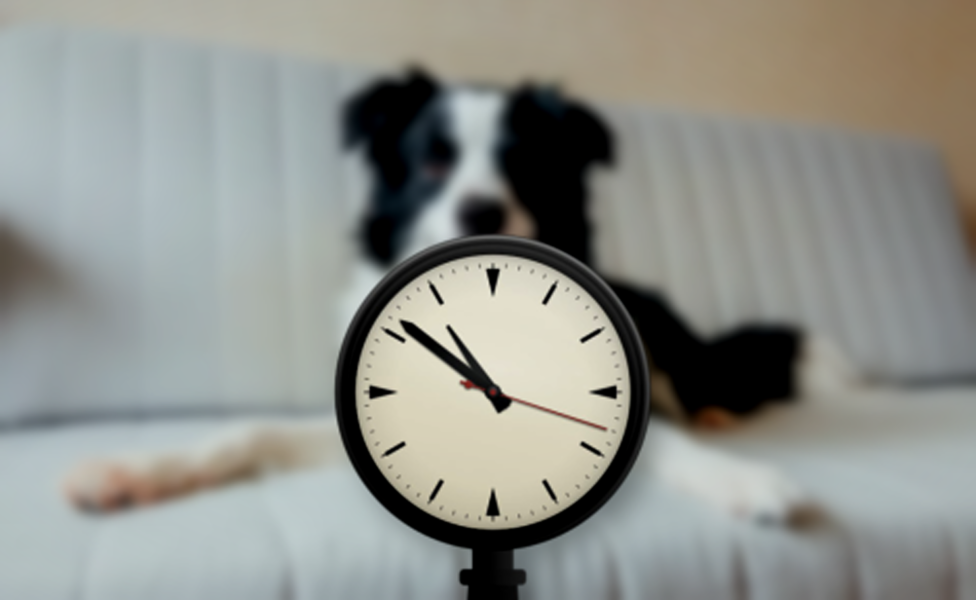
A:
h=10 m=51 s=18
